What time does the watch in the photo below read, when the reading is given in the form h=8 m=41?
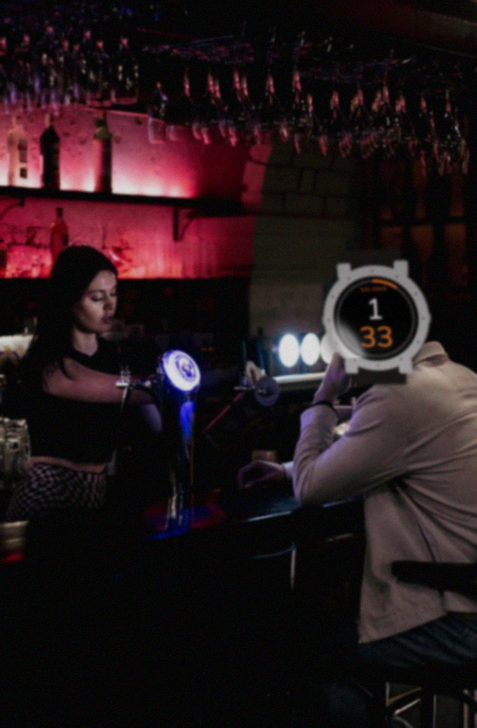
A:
h=1 m=33
